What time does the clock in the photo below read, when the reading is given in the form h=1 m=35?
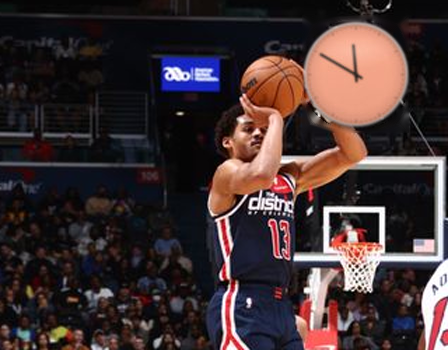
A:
h=11 m=50
